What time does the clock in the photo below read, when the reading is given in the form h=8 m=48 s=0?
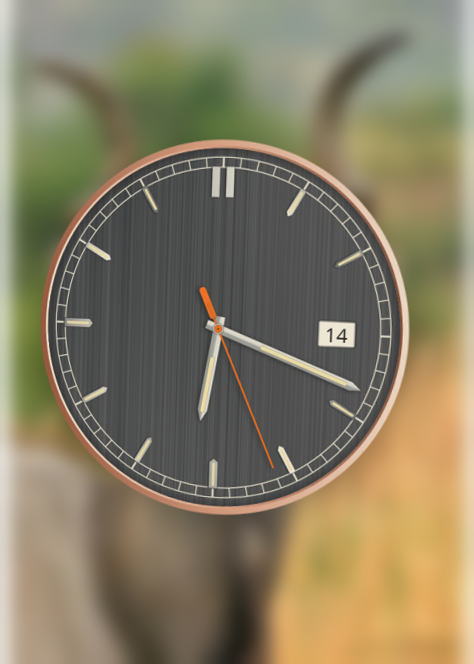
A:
h=6 m=18 s=26
